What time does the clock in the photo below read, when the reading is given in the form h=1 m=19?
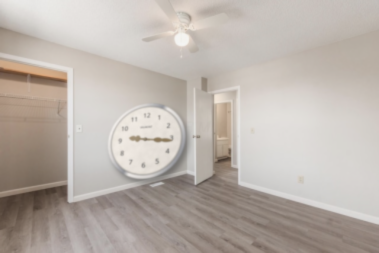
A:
h=9 m=16
